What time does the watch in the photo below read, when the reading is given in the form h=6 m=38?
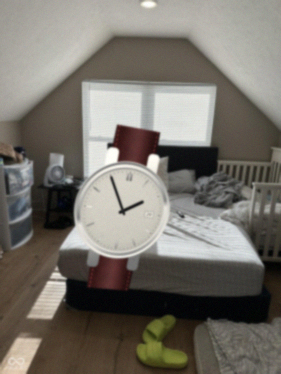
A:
h=1 m=55
